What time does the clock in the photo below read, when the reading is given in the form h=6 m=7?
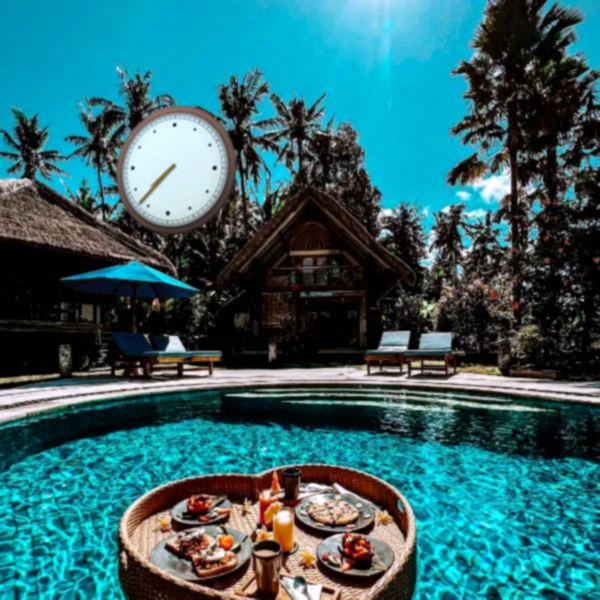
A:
h=7 m=37
